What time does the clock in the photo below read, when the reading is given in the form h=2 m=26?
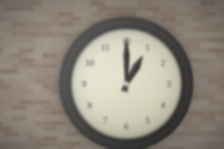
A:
h=1 m=0
